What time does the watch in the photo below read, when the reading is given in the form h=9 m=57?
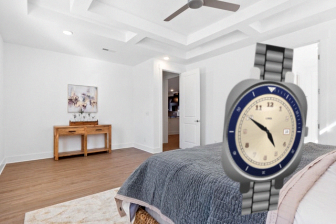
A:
h=4 m=50
